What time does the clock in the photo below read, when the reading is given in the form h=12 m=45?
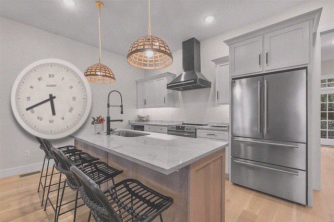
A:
h=5 m=41
